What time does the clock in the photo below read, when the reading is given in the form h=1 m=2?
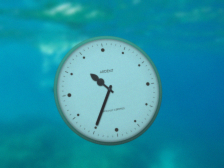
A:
h=10 m=35
